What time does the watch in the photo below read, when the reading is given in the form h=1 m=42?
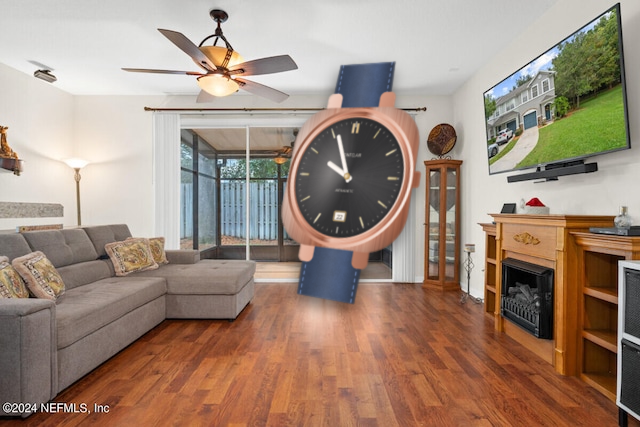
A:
h=9 m=56
